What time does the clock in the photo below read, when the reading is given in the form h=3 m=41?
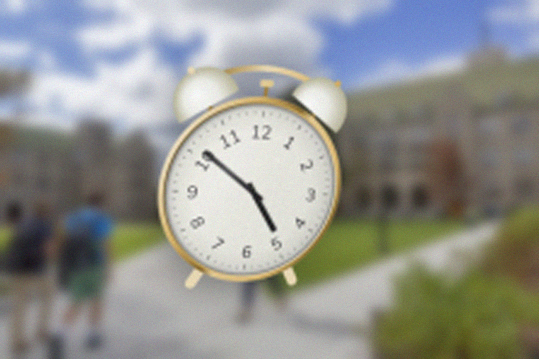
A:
h=4 m=51
